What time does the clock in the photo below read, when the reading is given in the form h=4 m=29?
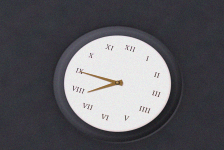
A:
h=7 m=45
